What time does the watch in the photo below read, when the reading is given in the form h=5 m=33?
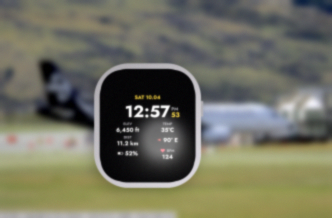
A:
h=12 m=57
